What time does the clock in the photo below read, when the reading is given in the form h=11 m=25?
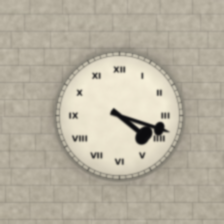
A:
h=4 m=18
